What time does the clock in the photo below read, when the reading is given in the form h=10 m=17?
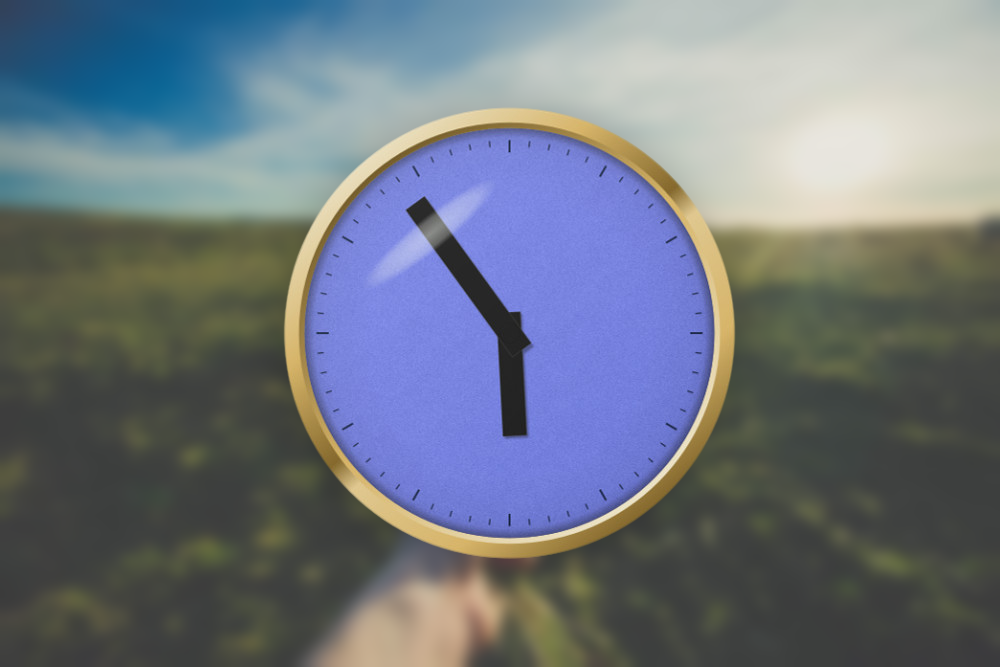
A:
h=5 m=54
